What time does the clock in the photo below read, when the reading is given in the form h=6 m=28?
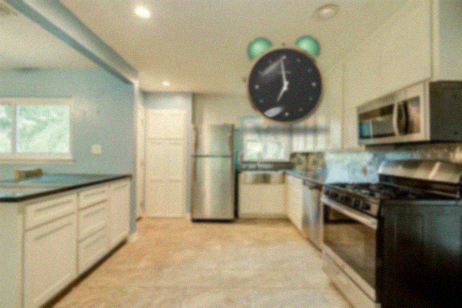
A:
h=6 m=59
